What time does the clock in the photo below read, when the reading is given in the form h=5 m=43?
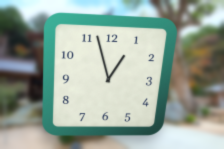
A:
h=12 m=57
